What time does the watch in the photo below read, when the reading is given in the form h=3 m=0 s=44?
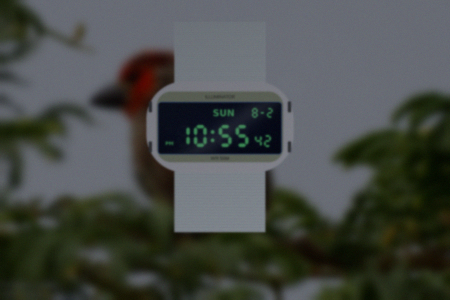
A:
h=10 m=55 s=42
